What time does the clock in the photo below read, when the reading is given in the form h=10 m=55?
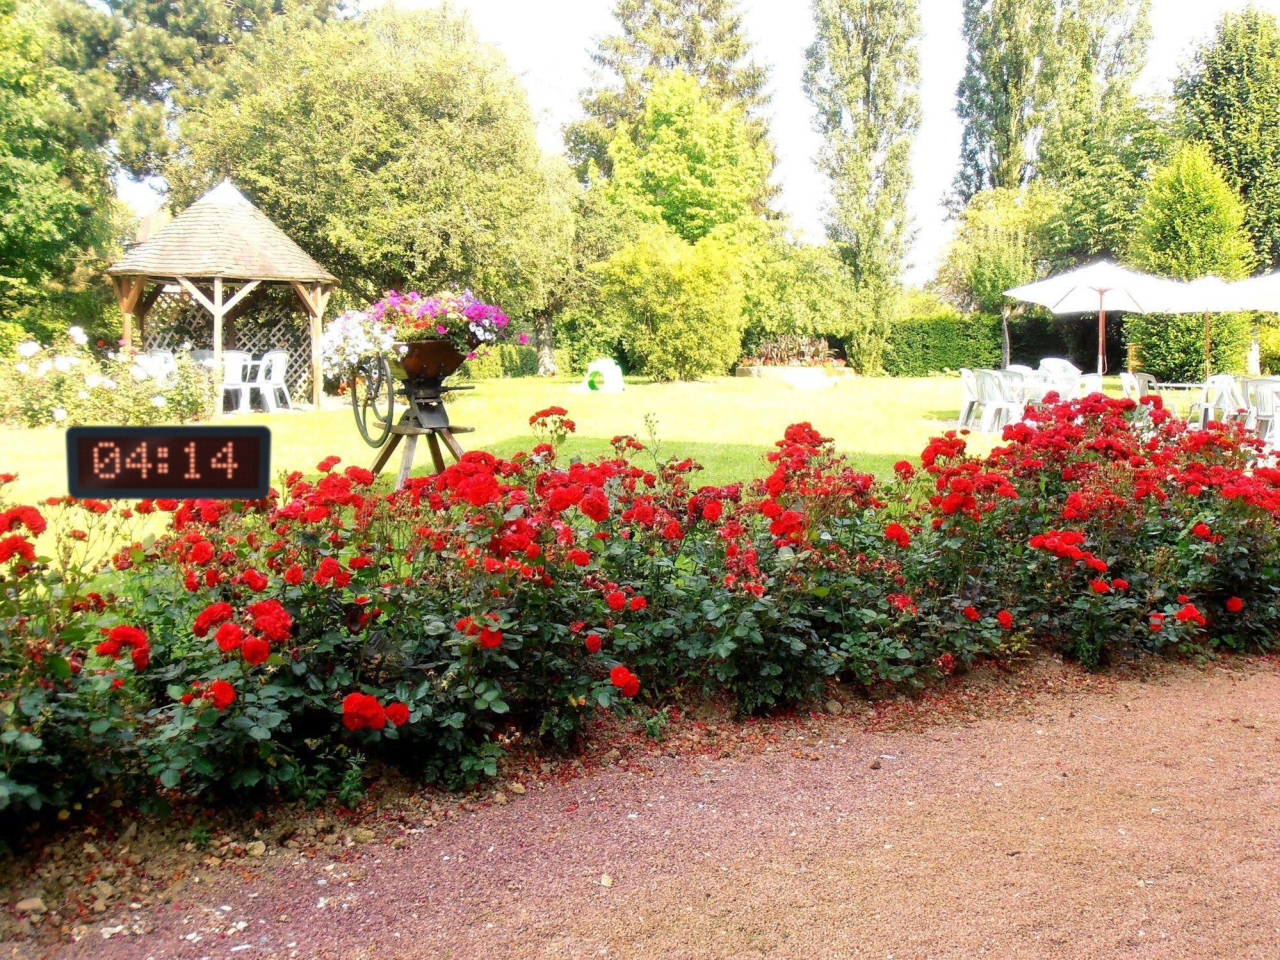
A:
h=4 m=14
